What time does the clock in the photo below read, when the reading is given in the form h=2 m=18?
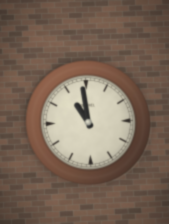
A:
h=10 m=59
